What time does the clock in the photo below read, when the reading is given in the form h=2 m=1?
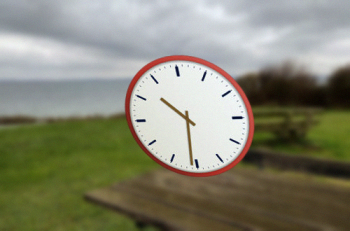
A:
h=10 m=31
